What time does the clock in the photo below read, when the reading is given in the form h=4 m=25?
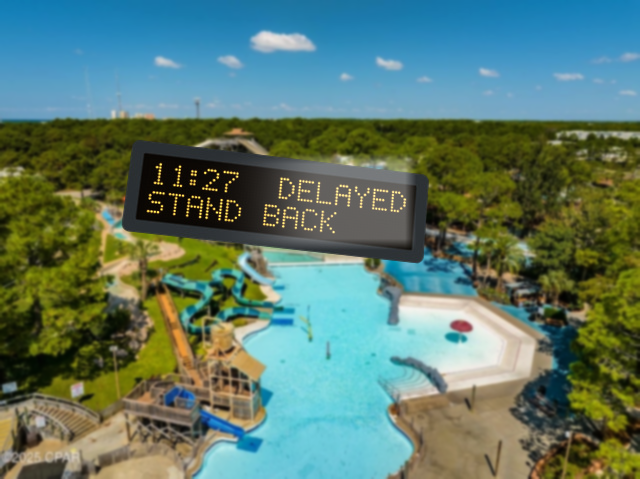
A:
h=11 m=27
